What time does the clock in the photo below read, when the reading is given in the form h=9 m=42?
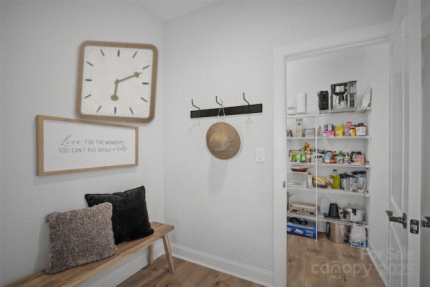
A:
h=6 m=11
